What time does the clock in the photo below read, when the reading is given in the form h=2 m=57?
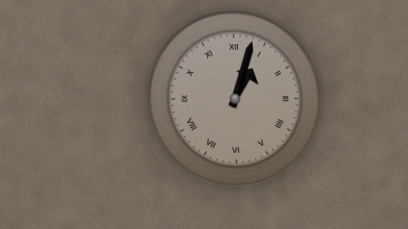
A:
h=1 m=3
